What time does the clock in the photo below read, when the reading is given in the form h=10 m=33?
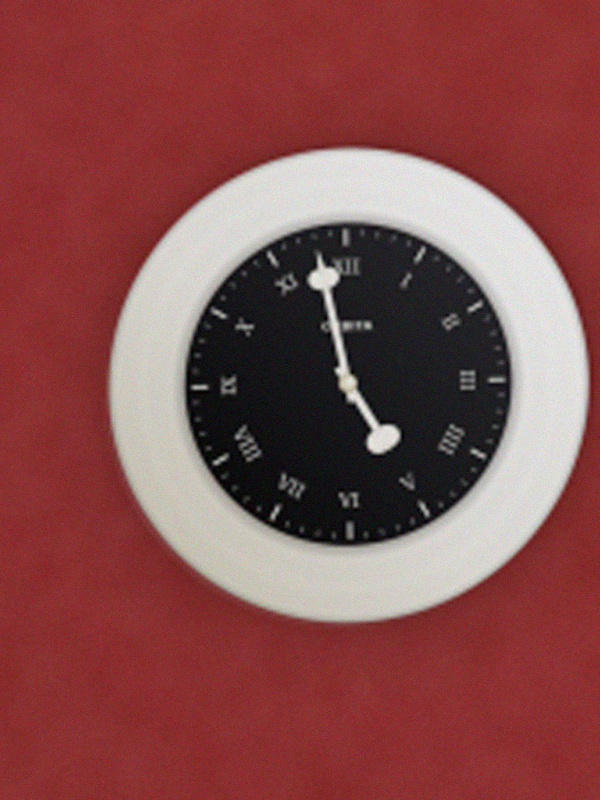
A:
h=4 m=58
